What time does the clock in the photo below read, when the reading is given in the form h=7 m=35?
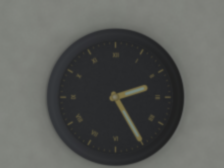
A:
h=2 m=25
